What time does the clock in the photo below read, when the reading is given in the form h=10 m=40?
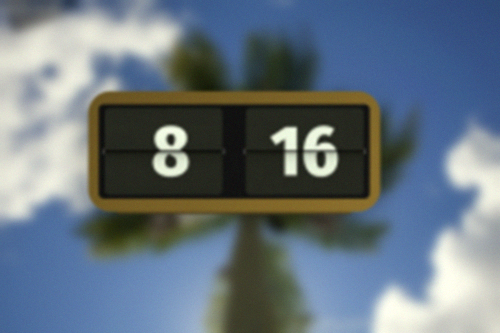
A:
h=8 m=16
